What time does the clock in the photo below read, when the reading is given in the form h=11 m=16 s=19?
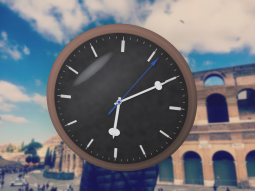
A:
h=6 m=10 s=6
